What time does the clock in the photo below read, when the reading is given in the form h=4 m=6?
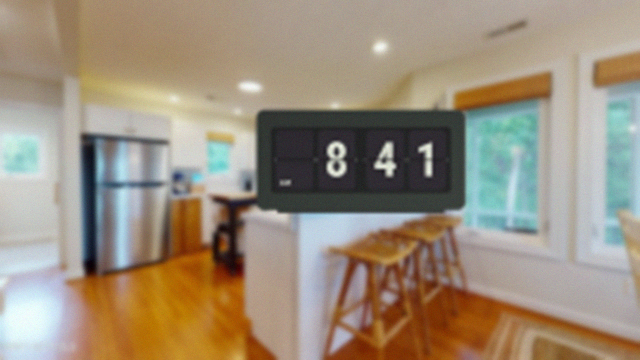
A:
h=8 m=41
